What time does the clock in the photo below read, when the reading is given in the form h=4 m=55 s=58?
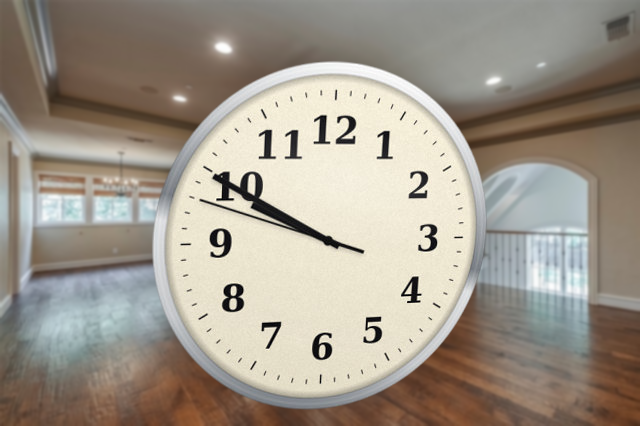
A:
h=9 m=49 s=48
